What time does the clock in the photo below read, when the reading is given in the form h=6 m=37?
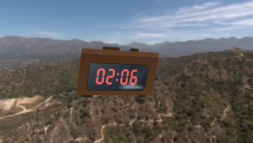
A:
h=2 m=6
